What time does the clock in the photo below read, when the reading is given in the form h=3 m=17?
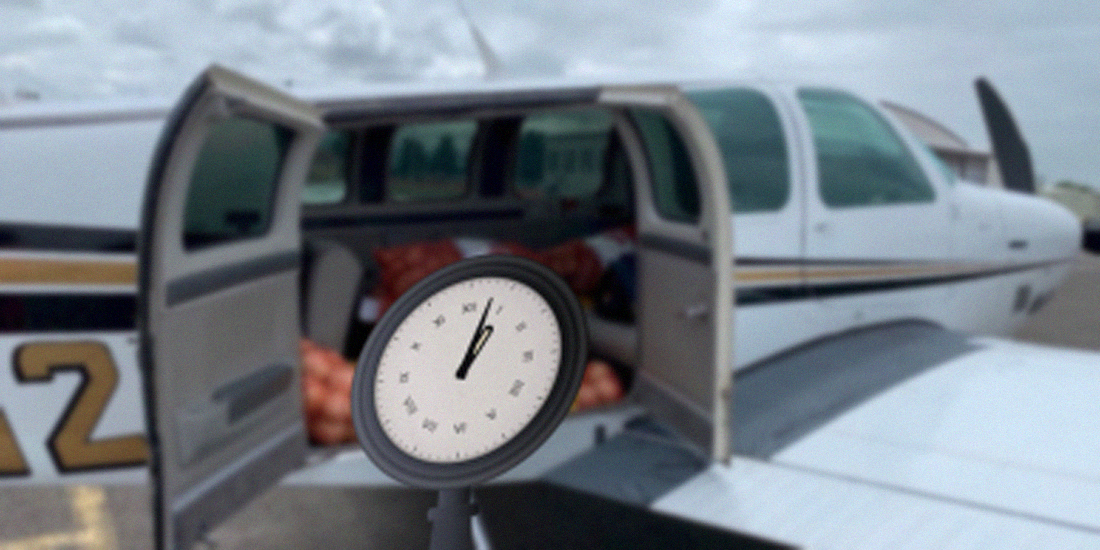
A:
h=1 m=3
